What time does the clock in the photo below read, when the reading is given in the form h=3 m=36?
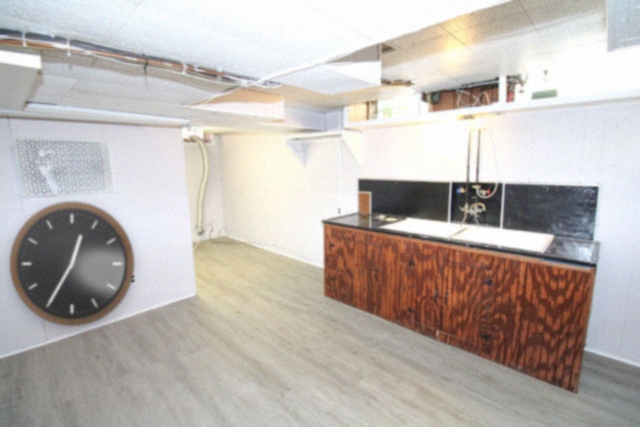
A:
h=12 m=35
